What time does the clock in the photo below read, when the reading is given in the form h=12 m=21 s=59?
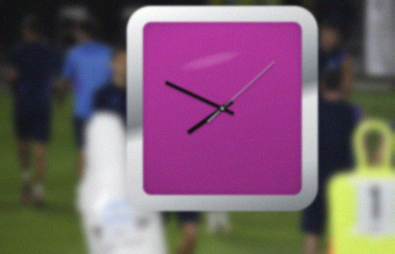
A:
h=7 m=49 s=8
